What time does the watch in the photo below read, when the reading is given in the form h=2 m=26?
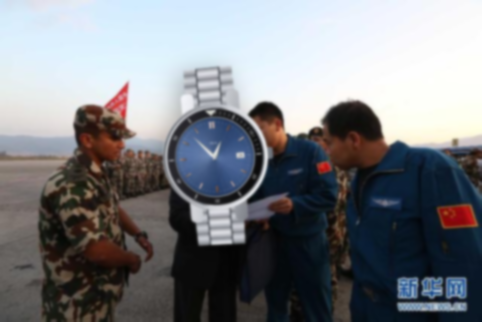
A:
h=12 m=53
